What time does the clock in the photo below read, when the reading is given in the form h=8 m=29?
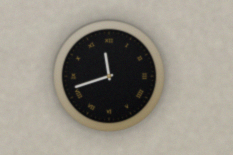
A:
h=11 m=42
